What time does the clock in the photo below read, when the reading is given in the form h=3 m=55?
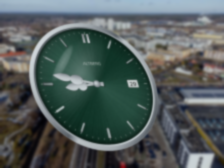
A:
h=8 m=47
